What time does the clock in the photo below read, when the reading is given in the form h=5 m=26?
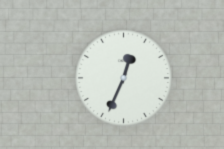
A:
h=12 m=34
